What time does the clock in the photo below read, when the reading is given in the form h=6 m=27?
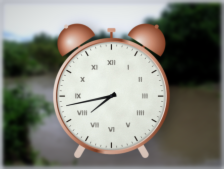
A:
h=7 m=43
